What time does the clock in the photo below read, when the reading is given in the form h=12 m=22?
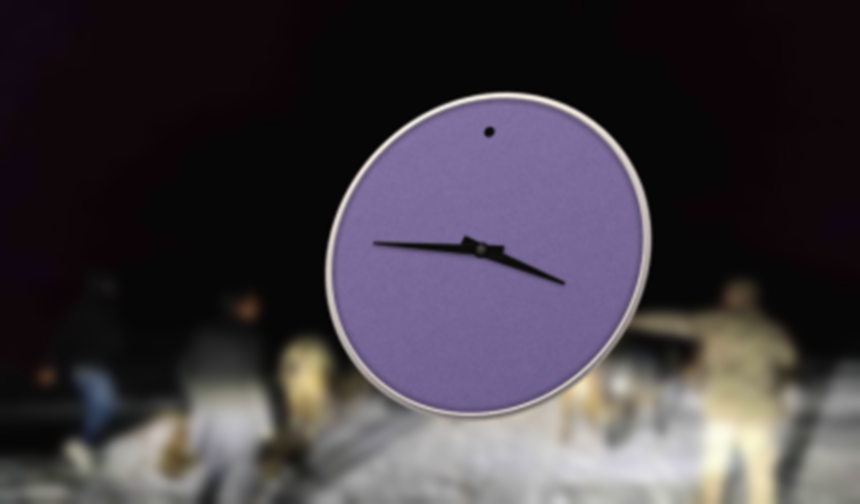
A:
h=3 m=46
